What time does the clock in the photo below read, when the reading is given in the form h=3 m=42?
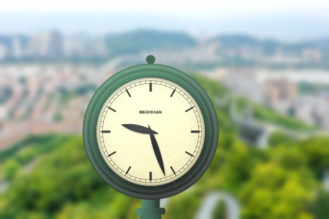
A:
h=9 m=27
